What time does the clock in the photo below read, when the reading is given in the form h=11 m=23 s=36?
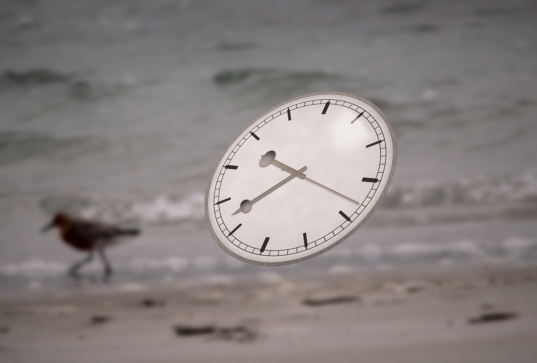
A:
h=9 m=37 s=18
